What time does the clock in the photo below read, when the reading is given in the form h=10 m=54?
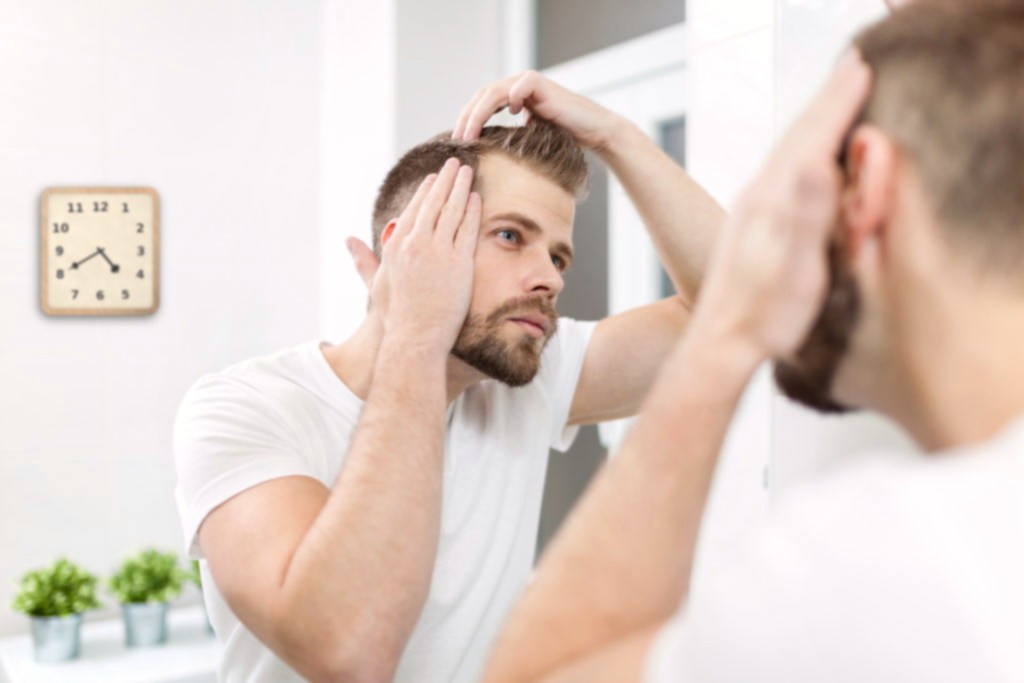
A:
h=4 m=40
